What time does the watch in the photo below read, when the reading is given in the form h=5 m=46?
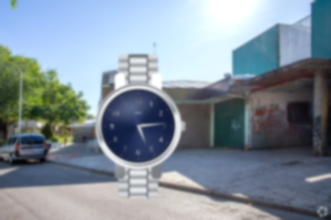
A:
h=5 m=14
